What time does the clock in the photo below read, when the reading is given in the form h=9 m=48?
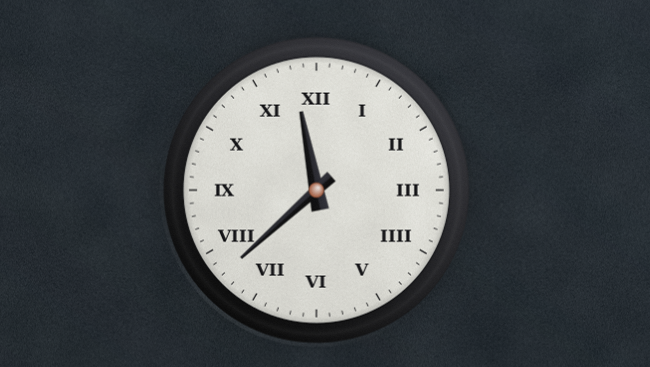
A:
h=11 m=38
